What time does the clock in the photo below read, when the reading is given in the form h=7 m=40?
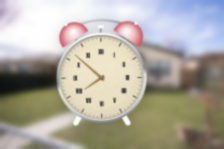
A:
h=7 m=52
